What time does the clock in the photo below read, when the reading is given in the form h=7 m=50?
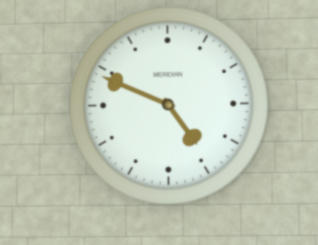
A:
h=4 m=49
